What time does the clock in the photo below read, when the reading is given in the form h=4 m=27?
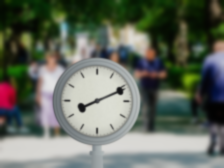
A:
h=8 m=11
